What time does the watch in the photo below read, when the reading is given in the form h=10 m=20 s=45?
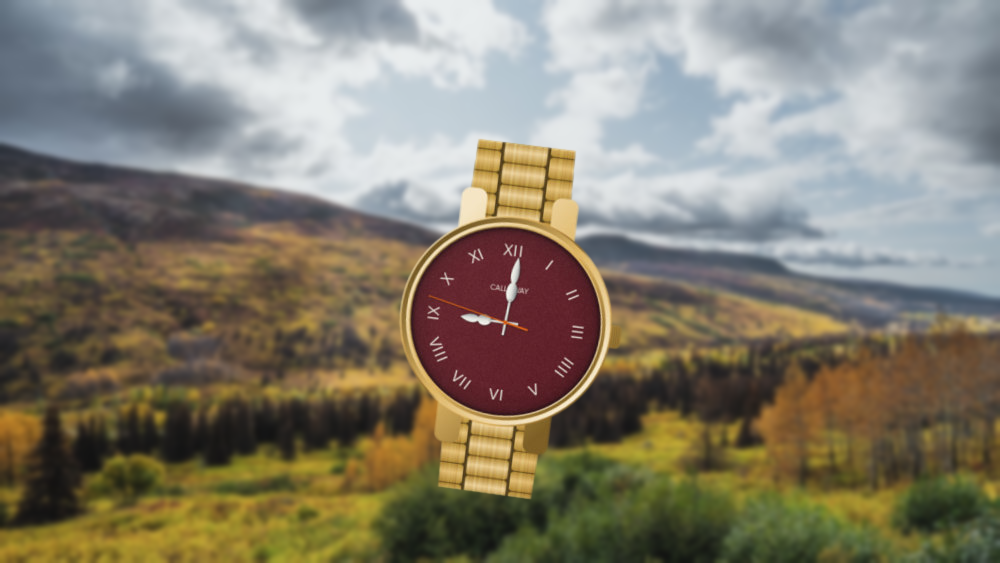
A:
h=9 m=0 s=47
